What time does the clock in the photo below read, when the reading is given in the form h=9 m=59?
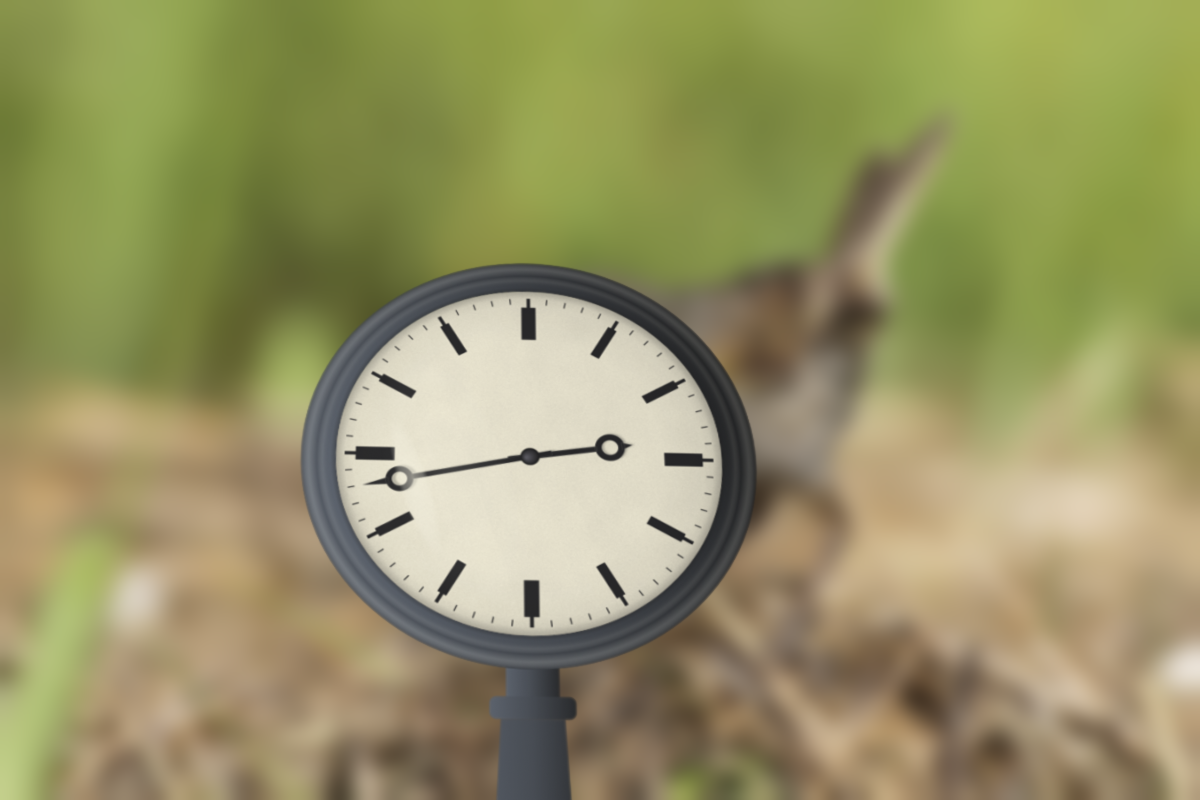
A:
h=2 m=43
